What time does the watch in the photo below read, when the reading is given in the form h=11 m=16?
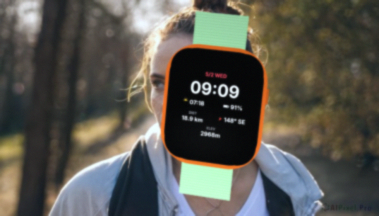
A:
h=9 m=9
